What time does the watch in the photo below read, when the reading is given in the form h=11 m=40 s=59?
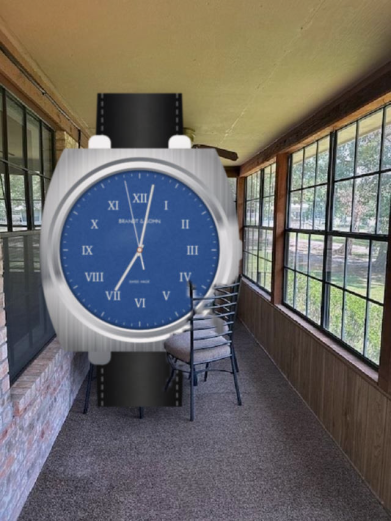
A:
h=7 m=1 s=58
